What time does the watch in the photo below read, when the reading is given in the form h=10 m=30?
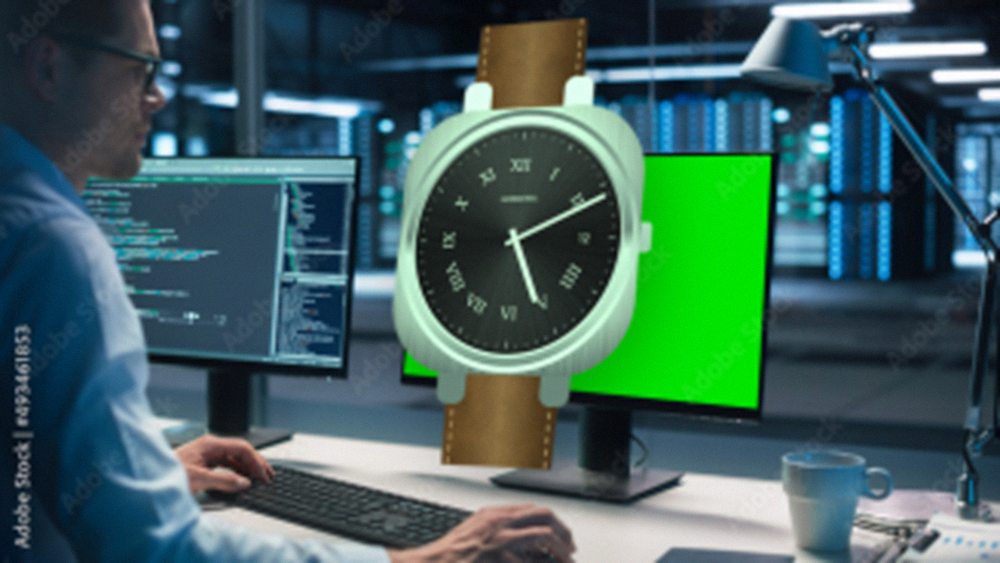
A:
h=5 m=11
